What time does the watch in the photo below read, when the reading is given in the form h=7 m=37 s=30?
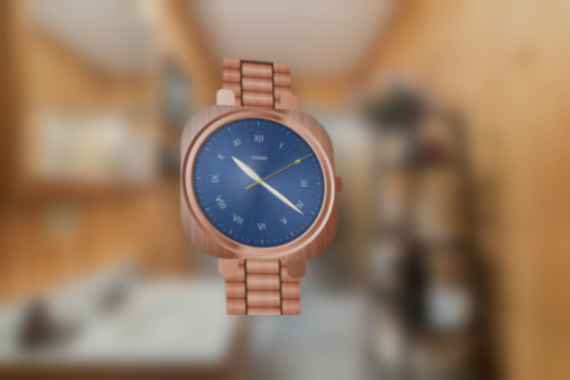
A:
h=10 m=21 s=10
